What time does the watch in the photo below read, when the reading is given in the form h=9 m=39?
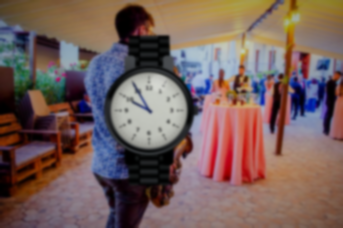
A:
h=9 m=55
